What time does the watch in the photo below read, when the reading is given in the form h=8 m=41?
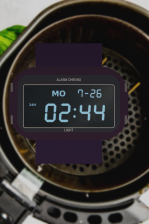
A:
h=2 m=44
